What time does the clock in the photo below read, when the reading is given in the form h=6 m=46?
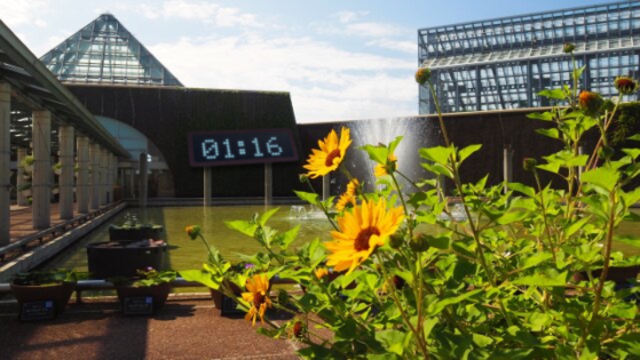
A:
h=1 m=16
